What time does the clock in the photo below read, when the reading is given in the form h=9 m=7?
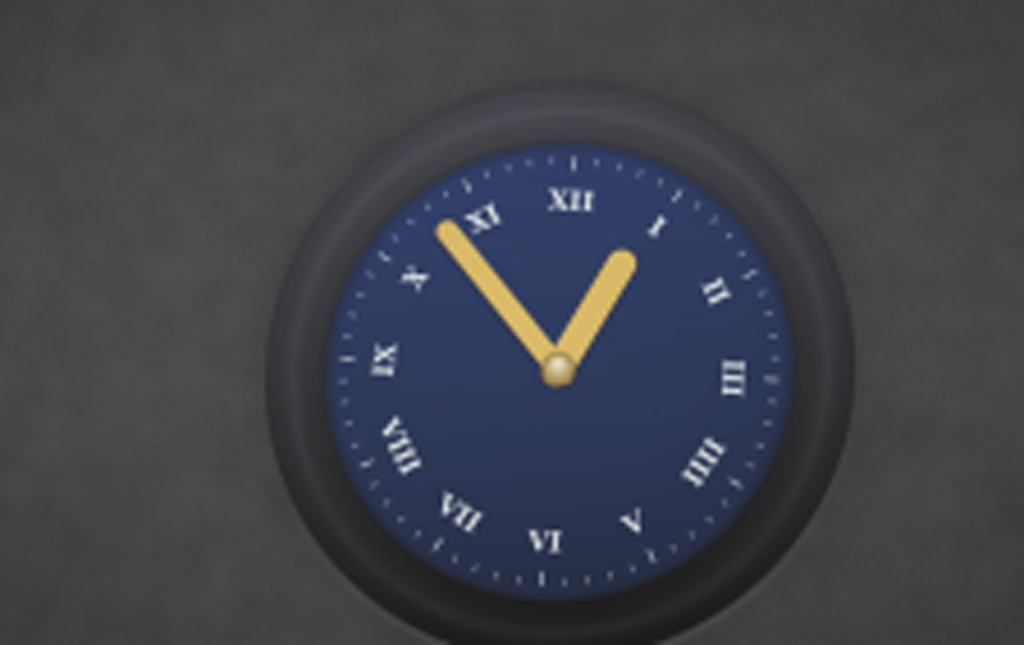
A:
h=12 m=53
